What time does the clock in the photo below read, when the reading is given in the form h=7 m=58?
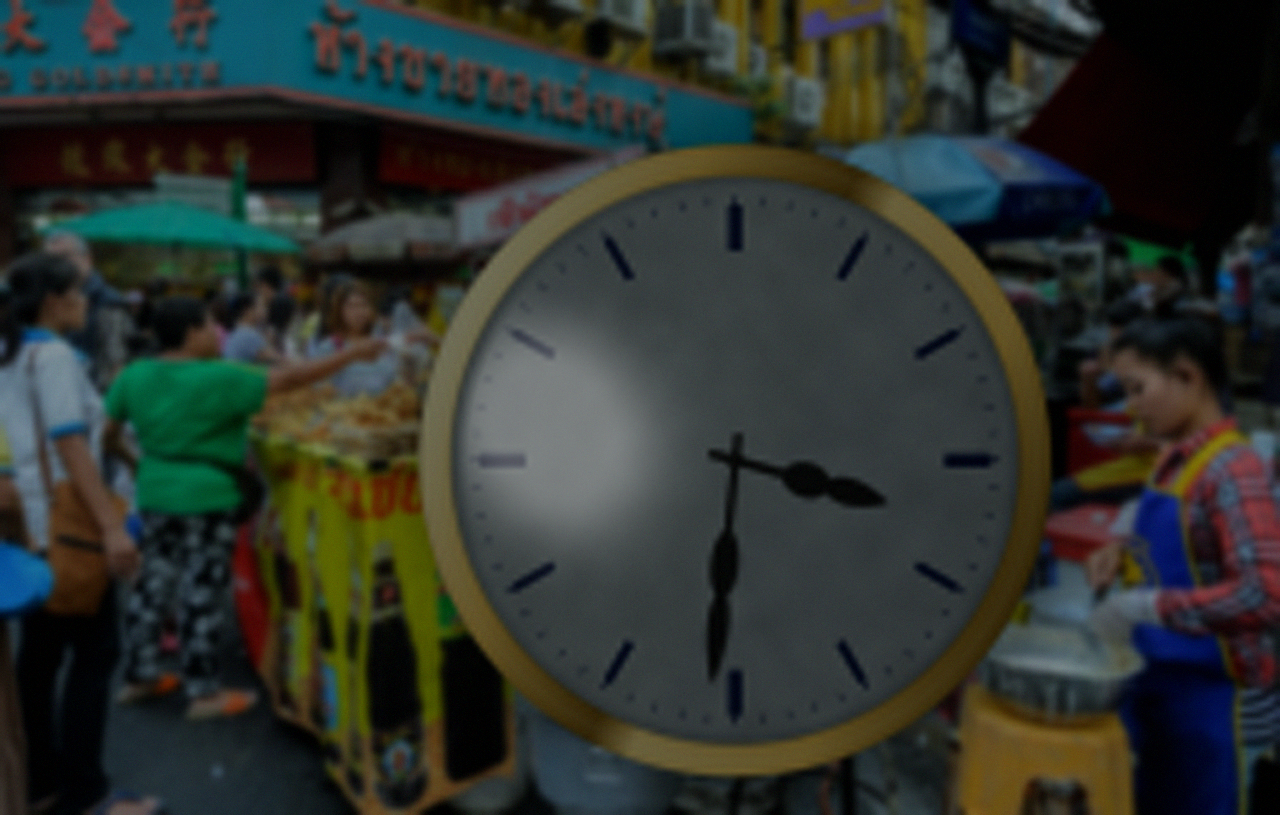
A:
h=3 m=31
